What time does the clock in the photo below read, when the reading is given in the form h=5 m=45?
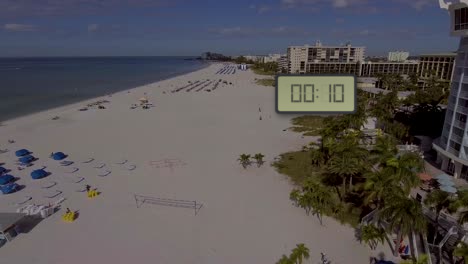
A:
h=0 m=10
